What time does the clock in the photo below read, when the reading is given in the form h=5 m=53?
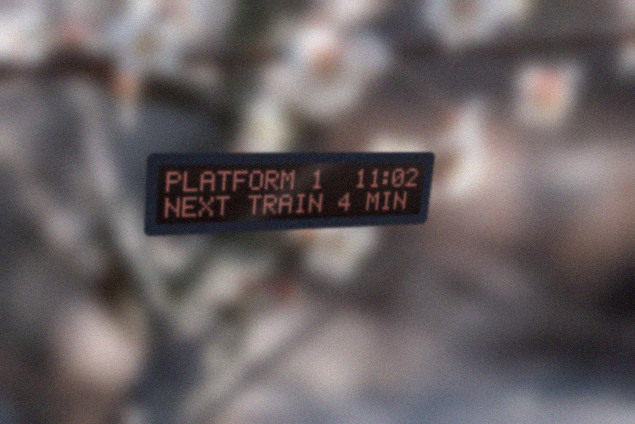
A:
h=11 m=2
